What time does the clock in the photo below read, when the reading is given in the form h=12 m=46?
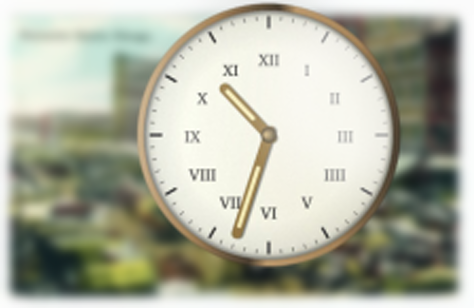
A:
h=10 m=33
